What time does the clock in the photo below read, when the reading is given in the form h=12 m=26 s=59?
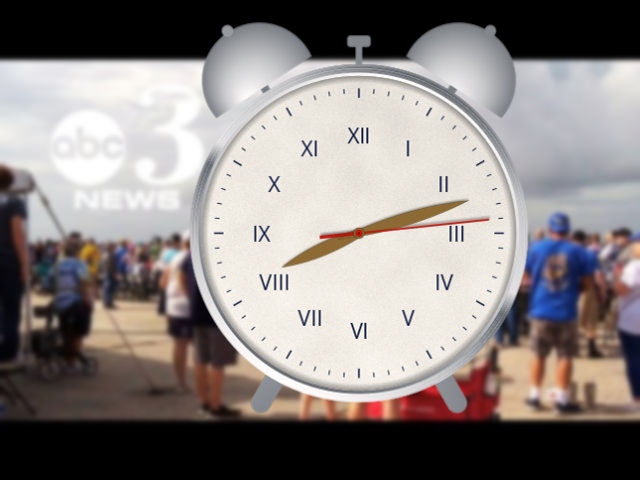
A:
h=8 m=12 s=14
